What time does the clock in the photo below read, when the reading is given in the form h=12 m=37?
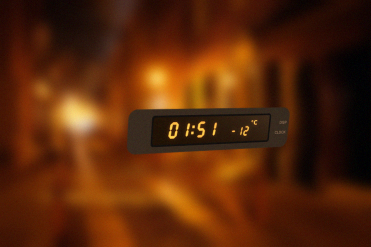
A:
h=1 m=51
